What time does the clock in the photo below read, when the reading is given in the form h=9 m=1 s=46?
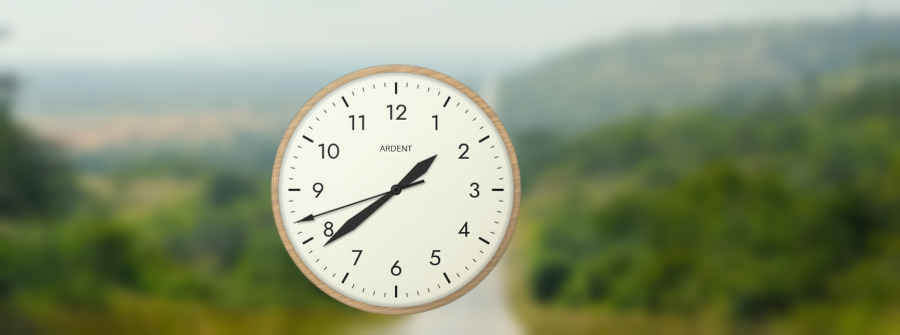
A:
h=1 m=38 s=42
